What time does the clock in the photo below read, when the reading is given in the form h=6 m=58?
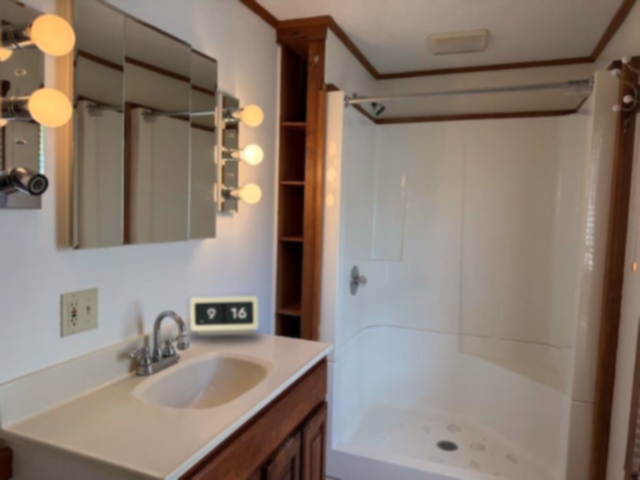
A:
h=9 m=16
